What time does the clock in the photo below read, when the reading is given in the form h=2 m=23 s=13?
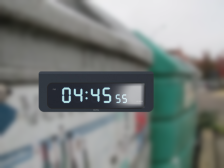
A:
h=4 m=45 s=55
